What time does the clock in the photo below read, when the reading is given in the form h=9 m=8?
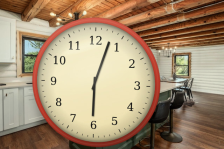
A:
h=6 m=3
